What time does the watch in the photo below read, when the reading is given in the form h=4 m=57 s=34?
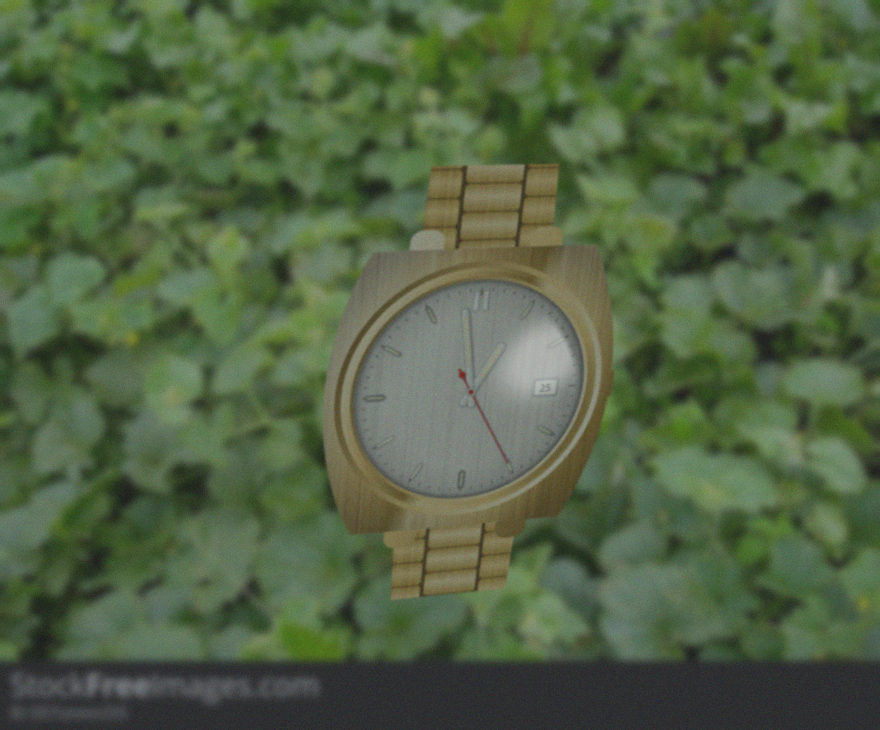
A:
h=12 m=58 s=25
